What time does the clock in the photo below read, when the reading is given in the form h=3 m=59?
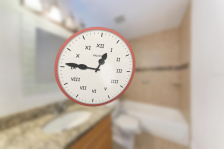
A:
h=12 m=46
